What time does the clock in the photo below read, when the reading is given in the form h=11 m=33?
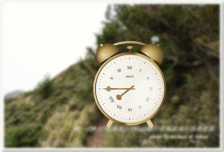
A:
h=7 m=45
